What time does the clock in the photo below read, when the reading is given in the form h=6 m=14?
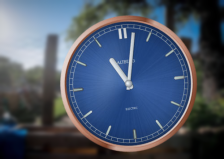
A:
h=11 m=2
